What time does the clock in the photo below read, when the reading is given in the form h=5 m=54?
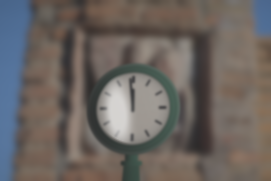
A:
h=11 m=59
